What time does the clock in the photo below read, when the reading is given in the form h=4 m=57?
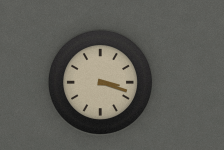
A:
h=3 m=18
